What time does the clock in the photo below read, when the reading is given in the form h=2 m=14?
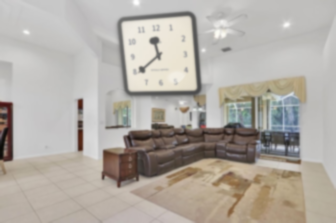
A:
h=11 m=39
